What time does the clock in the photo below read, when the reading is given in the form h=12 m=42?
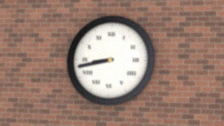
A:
h=8 m=43
